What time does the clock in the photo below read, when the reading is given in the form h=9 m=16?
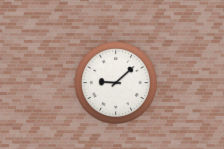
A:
h=9 m=8
